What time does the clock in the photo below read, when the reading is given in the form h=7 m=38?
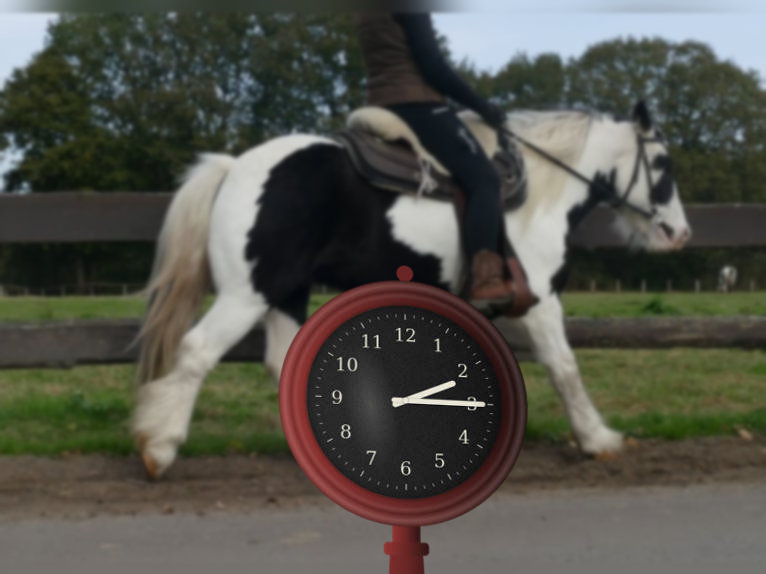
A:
h=2 m=15
